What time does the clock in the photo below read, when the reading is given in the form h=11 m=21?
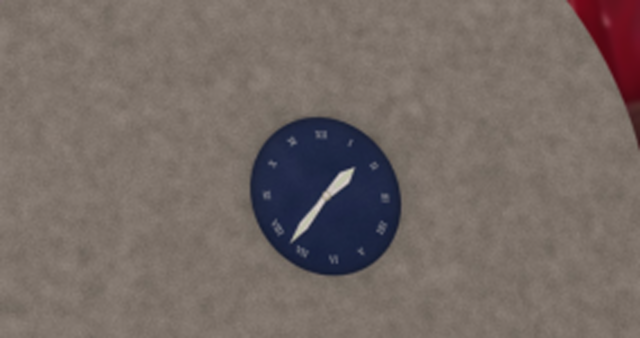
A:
h=1 m=37
